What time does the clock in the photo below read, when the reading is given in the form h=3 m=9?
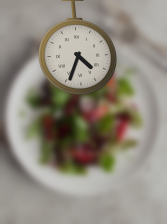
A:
h=4 m=34
